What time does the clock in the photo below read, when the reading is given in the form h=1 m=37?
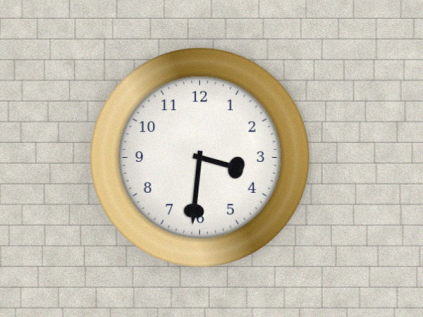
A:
h=3 m=31
